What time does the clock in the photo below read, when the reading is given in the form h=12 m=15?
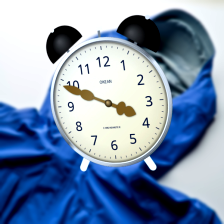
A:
h=3 m=49
